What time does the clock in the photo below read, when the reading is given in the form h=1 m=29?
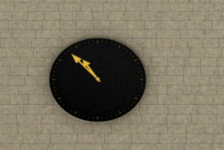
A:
h=10 m=53
